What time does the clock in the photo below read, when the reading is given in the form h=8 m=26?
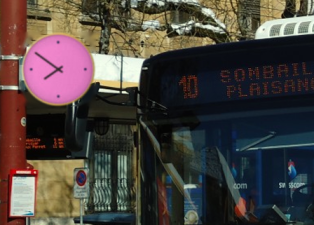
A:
h=7 m=51
